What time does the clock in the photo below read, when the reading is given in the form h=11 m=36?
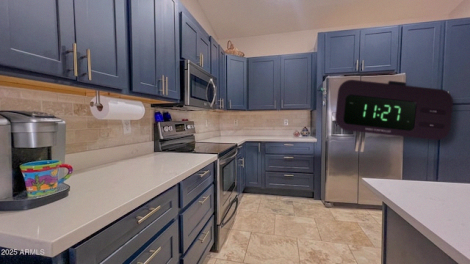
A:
h=11 m=27
